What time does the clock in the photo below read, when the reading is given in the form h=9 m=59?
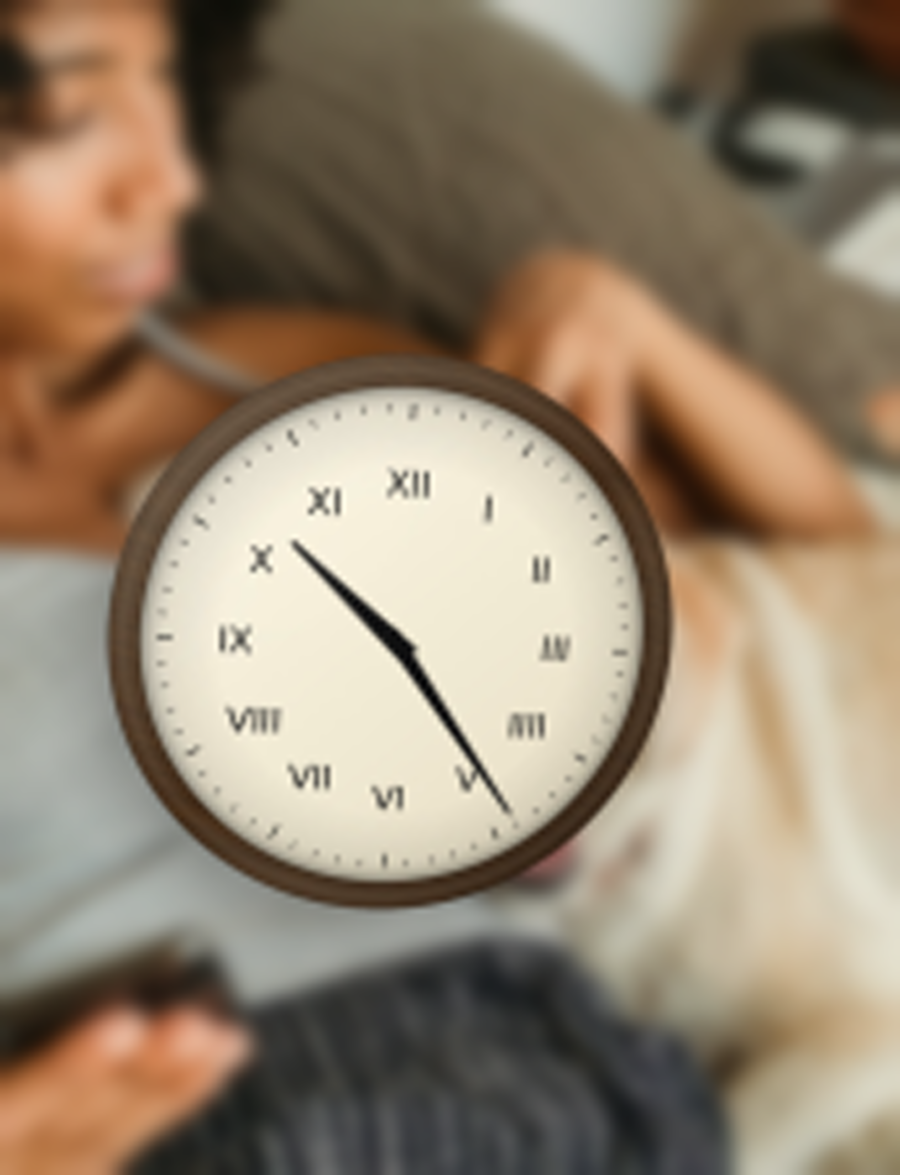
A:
h=10 m=24
